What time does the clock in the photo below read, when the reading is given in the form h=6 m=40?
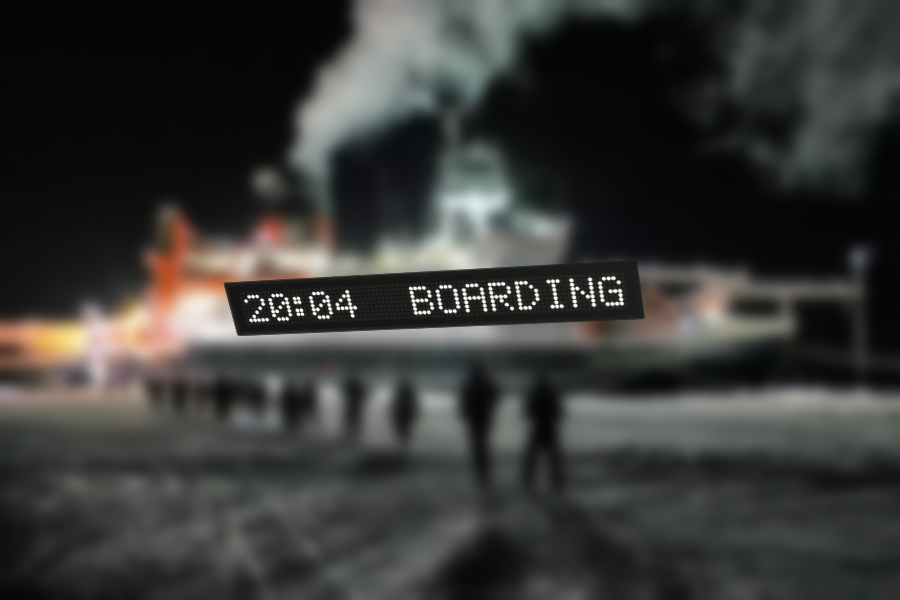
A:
h=20 m=4
